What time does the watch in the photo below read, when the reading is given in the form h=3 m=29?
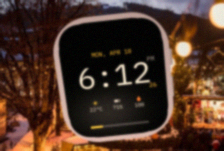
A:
h=6 m=12
